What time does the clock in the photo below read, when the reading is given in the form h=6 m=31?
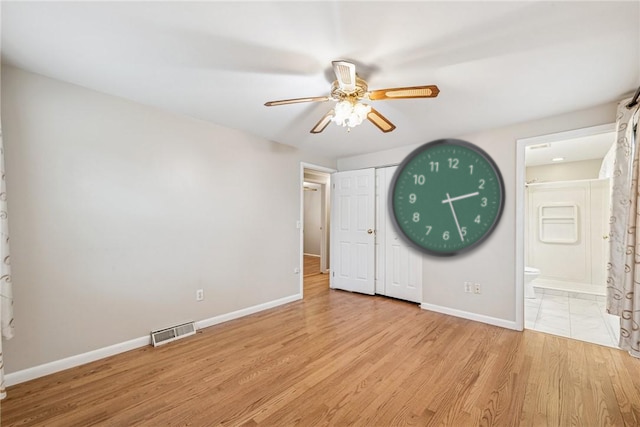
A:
h=2 m=26
